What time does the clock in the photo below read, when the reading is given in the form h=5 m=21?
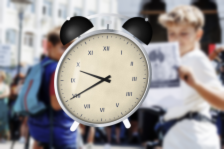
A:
h=9 m=40
